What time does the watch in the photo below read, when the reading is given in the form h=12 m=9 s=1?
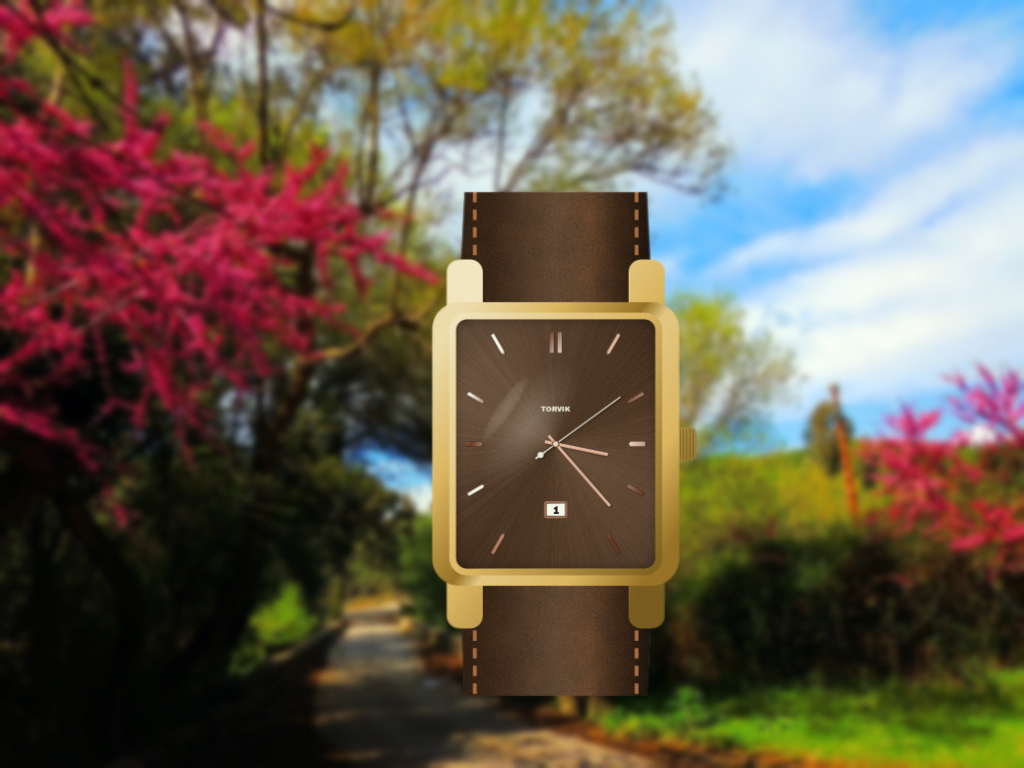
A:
h=3 m=23 s=9
